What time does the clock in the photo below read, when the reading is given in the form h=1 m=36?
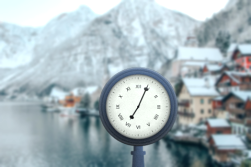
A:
h=7 m=4
